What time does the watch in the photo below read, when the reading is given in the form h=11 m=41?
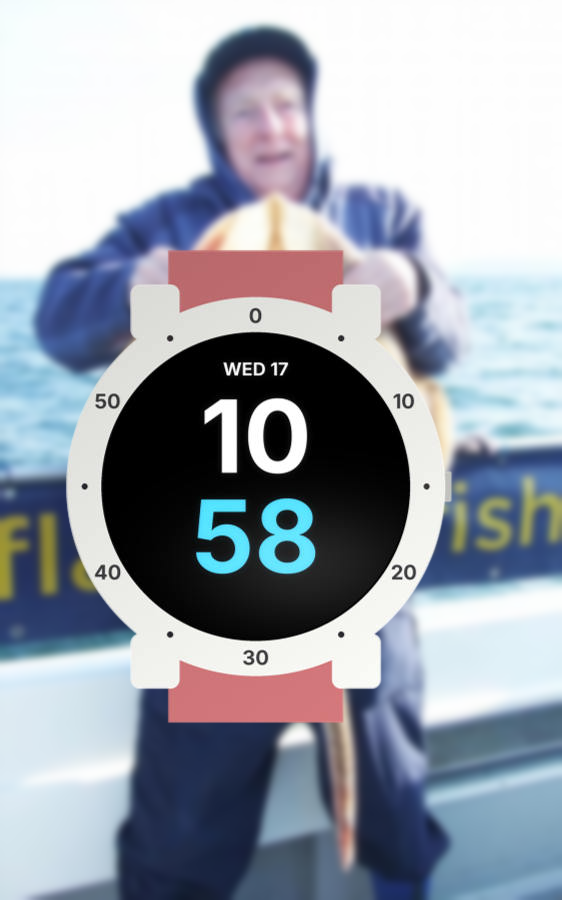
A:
h=10 m=58
